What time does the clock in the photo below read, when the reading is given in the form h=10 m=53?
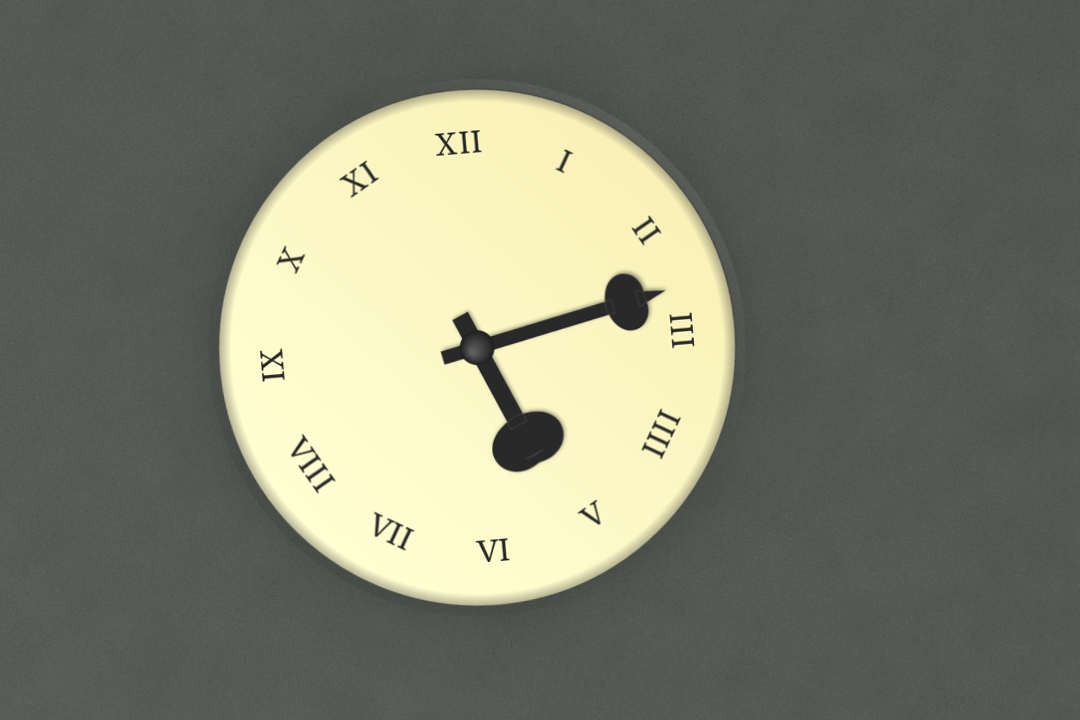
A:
h=5 m=13
